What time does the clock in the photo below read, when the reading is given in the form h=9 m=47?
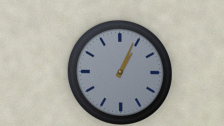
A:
h=1 m=4
